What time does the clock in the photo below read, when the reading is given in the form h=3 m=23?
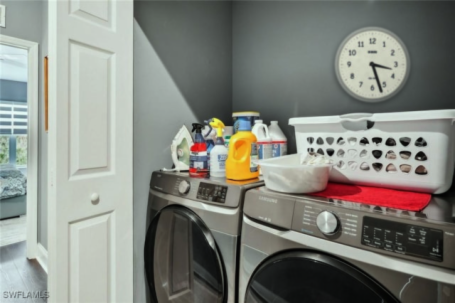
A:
h=3 m=27
